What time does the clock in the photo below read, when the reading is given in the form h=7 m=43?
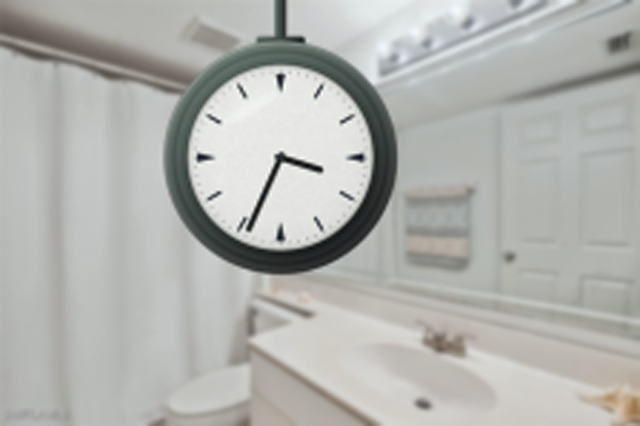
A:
h=3 m=34
